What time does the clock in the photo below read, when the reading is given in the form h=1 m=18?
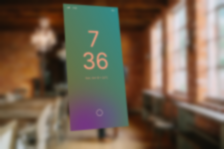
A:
h=7 m=36
